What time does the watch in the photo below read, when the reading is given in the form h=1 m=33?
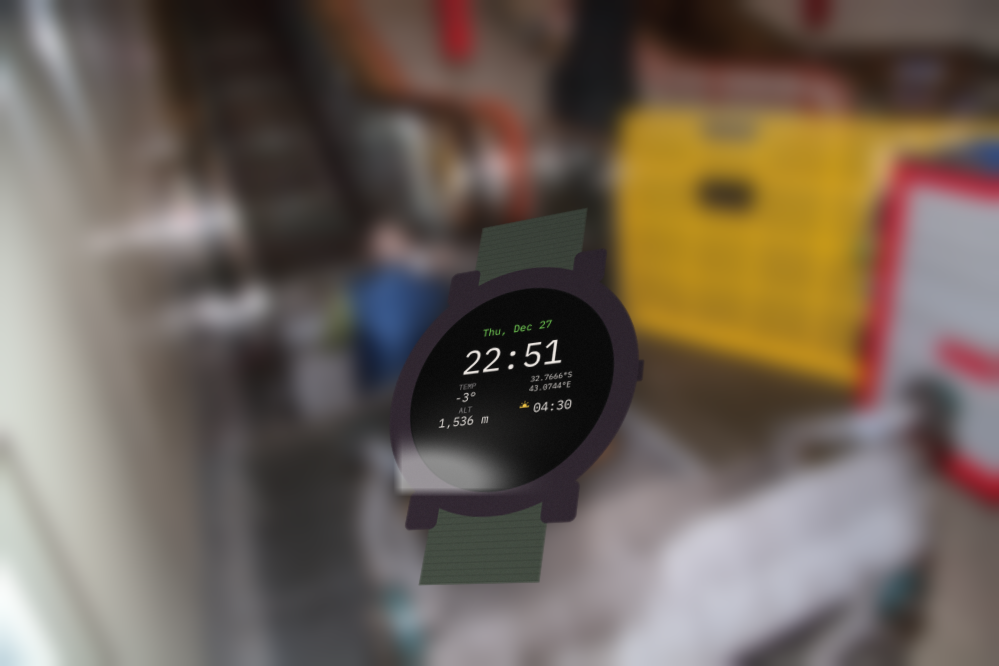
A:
h=22 m=51
